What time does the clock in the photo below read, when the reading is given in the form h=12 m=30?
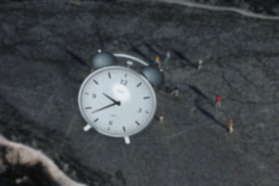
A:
h=9 m=38
